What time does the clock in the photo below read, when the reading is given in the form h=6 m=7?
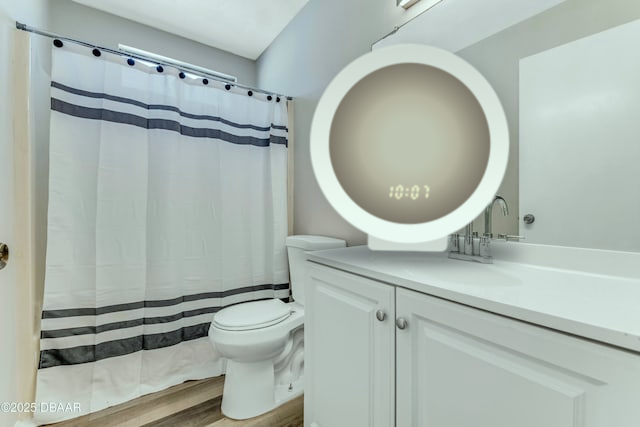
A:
h=10 m=7
